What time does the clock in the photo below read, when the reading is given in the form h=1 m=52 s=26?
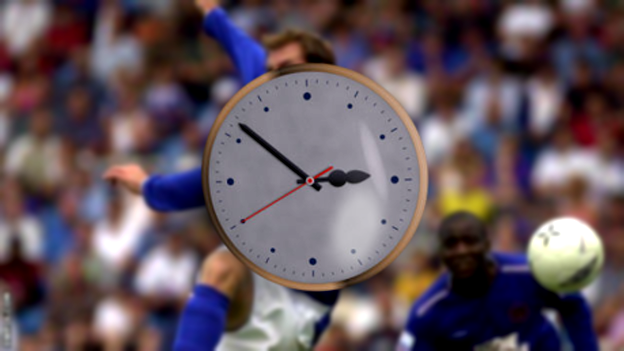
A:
h=2 m=51 s=40
